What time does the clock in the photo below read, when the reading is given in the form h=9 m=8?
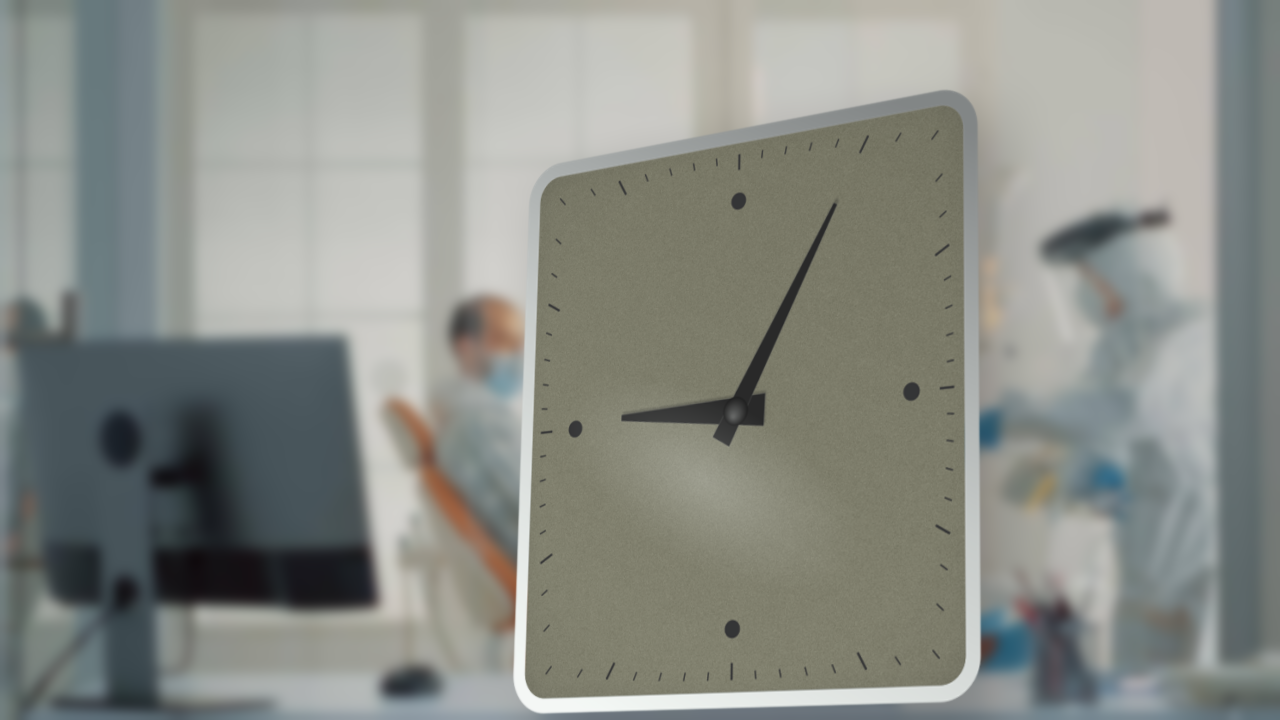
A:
h=9 m=5
